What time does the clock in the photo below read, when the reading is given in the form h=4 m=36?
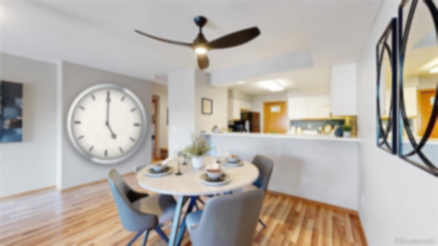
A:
h=5 m=0
